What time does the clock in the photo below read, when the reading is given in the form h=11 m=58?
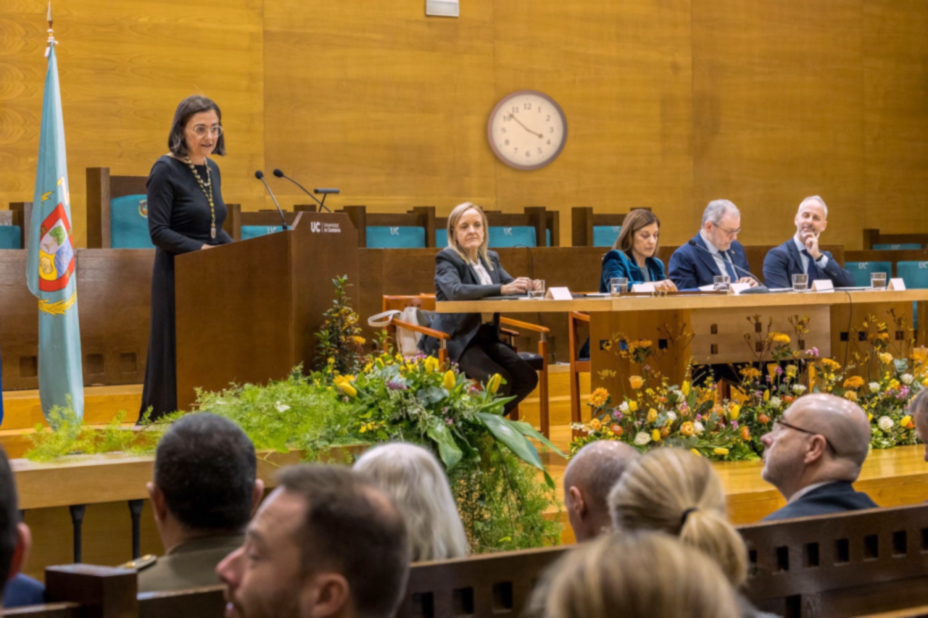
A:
h=3 m=52
